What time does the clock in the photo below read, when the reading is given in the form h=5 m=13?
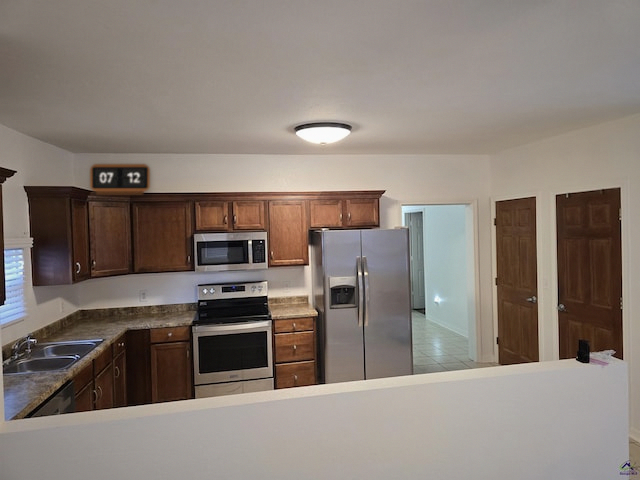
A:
h=7 m=12
